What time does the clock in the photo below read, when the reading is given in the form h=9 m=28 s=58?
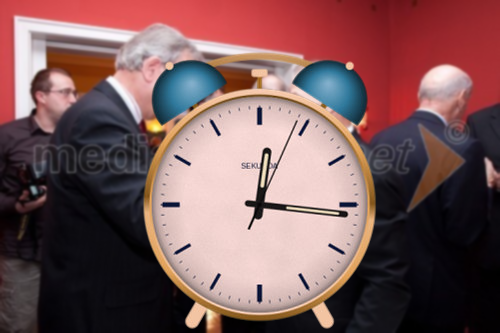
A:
h=12 m=16 s=4
